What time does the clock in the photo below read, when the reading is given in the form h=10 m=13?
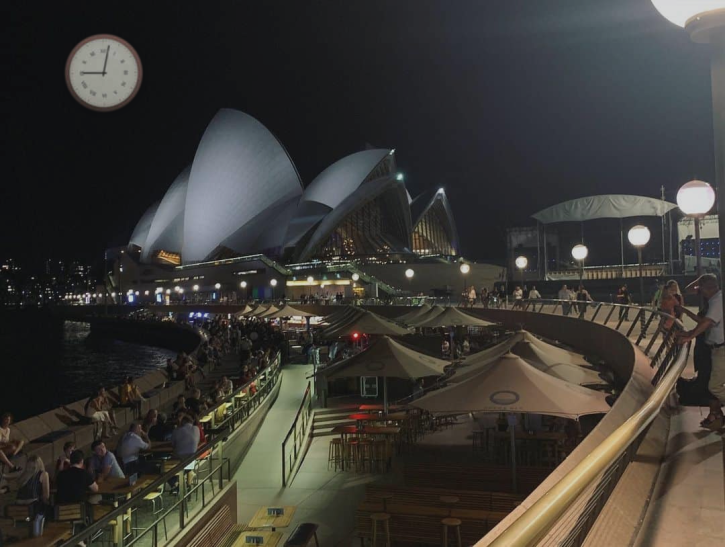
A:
h=9 m=2
